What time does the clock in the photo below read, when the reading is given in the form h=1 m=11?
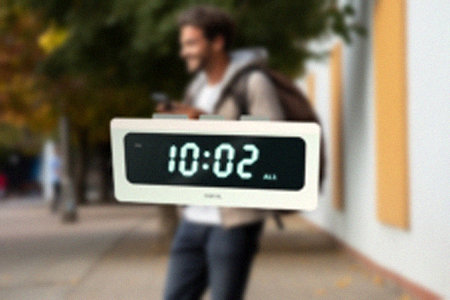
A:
h=10 m=2
